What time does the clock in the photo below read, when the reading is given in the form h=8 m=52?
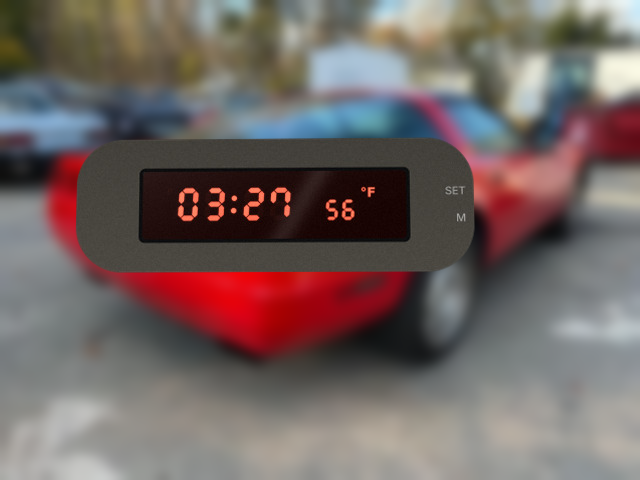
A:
h=3 m=27
